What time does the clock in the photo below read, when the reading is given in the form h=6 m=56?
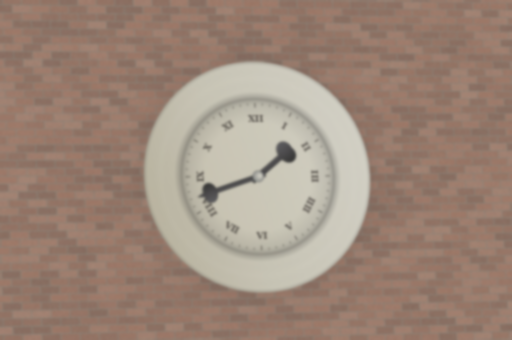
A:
h=1 m=42
